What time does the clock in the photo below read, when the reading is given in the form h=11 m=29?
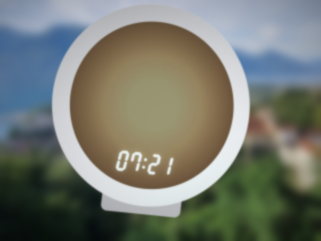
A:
h=7 m=21
